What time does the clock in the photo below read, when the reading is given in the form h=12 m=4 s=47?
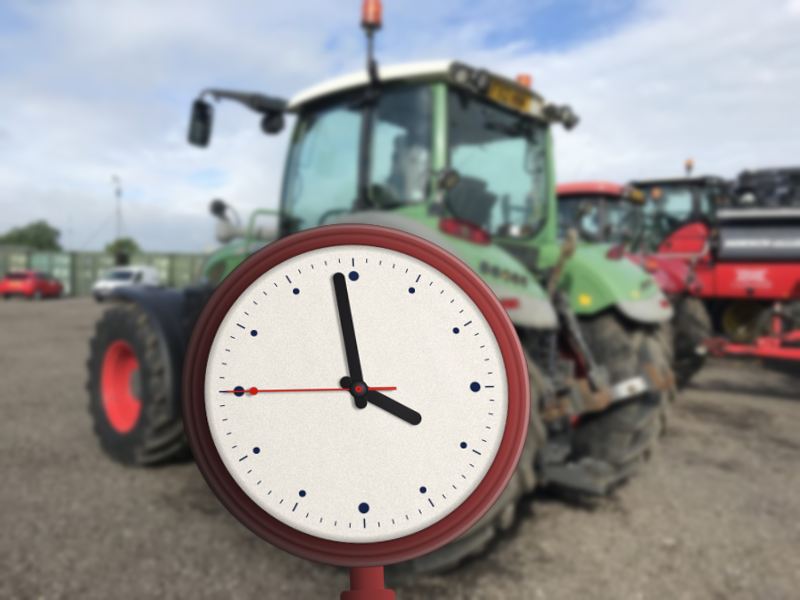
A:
h=3 m=58 s=45
